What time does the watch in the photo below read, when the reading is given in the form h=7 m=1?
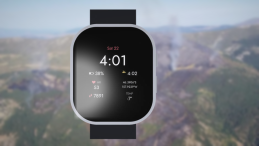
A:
h=4 m=1
